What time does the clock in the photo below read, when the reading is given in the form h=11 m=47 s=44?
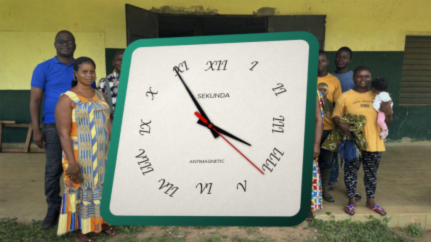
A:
h=3 m=54 s=22
